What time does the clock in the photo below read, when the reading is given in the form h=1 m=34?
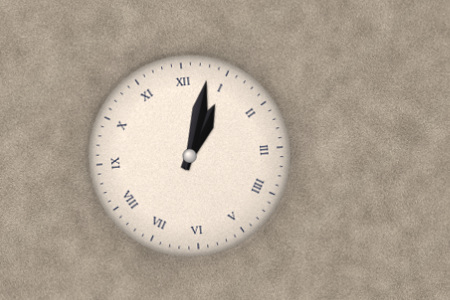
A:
h=1 m=3
